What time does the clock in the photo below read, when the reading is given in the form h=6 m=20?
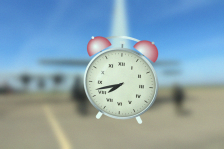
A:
h=7 m=42
